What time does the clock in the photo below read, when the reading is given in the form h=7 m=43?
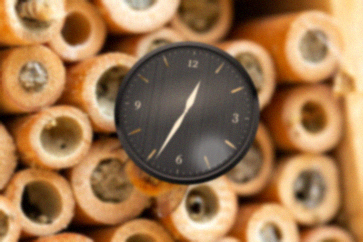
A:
h=12 m=34
